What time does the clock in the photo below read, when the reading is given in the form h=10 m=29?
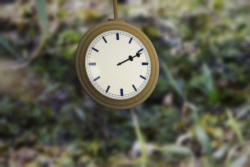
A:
h=2 m=11
